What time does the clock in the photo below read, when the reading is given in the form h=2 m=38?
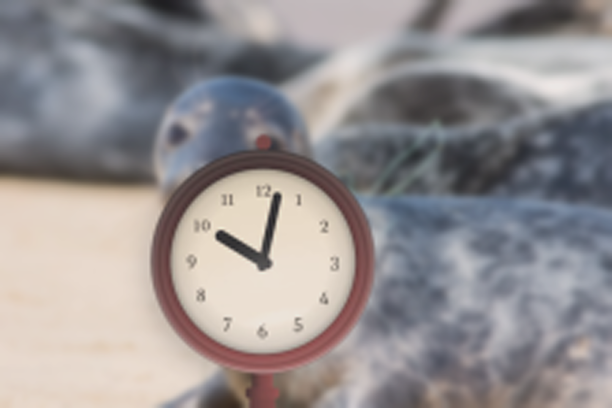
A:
h=10 m=2
